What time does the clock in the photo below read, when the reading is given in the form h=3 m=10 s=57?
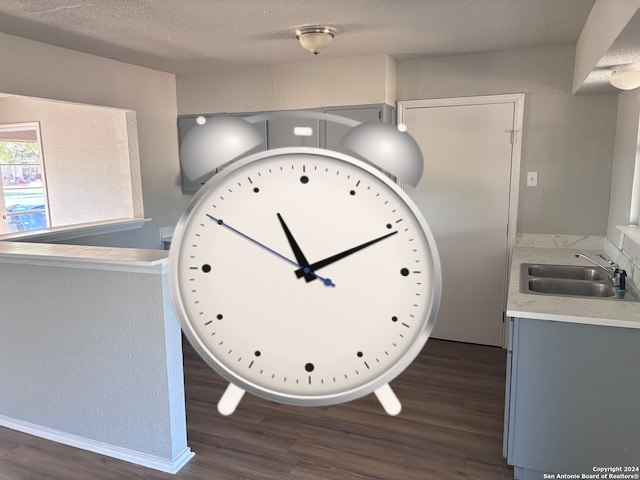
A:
h=11 m=10 s=50
